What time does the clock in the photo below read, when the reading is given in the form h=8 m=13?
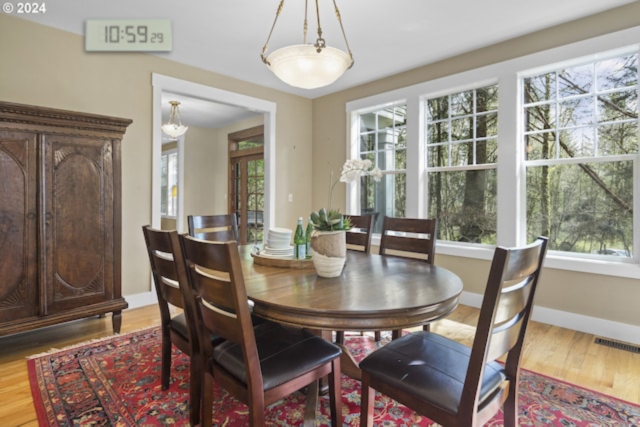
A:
h=10 m=59
